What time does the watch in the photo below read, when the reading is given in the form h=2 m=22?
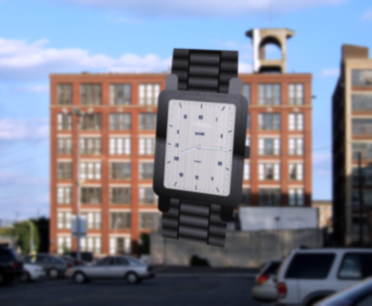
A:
h=8 m=15
